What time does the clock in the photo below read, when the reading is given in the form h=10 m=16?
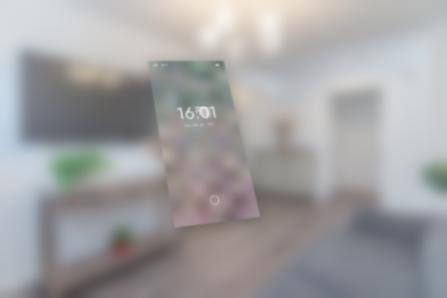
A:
h=16 m=1
